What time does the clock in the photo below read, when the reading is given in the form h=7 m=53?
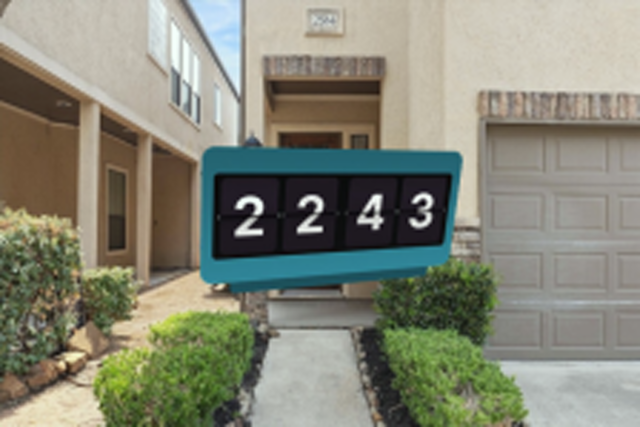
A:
h=22 m=43
